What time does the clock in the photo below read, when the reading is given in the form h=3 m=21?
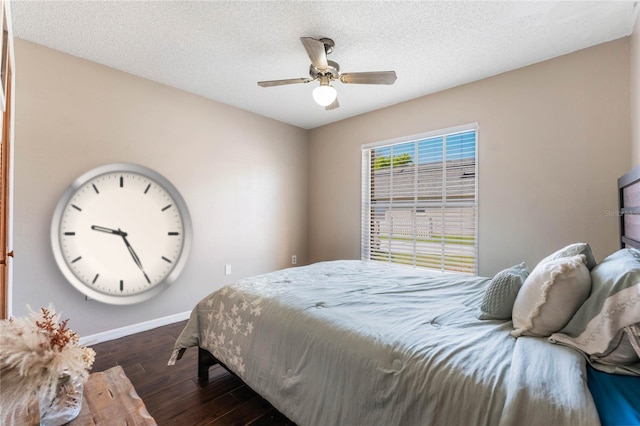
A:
h=9 m=25
